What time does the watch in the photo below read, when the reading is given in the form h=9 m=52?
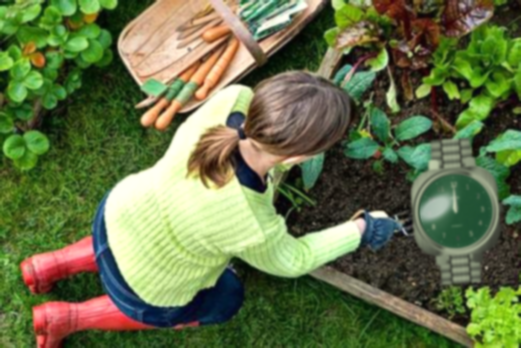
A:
h=12 m=0
